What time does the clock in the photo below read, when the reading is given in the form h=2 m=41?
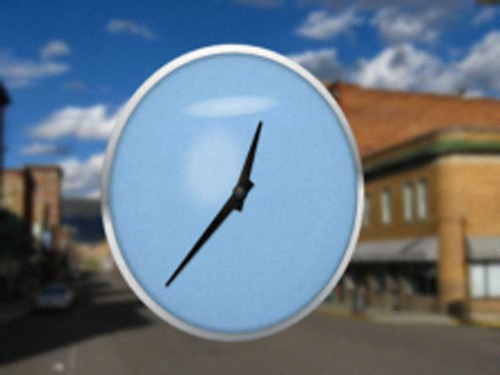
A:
h=12 m=37
